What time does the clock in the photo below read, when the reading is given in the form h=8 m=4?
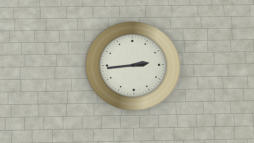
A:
h=2 m=44
